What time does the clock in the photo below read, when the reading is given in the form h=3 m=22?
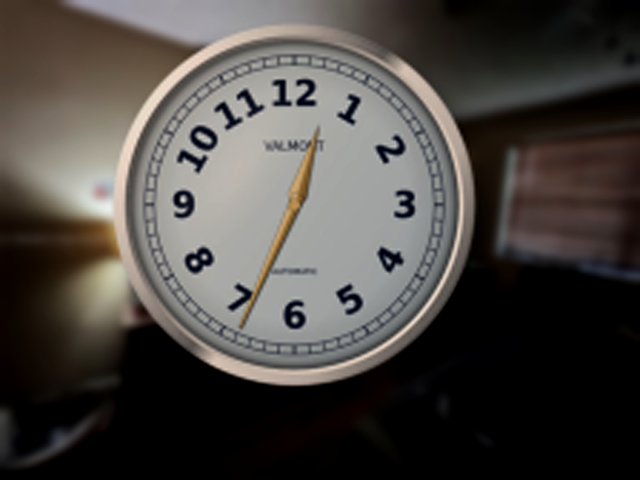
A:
h=12 m=34
